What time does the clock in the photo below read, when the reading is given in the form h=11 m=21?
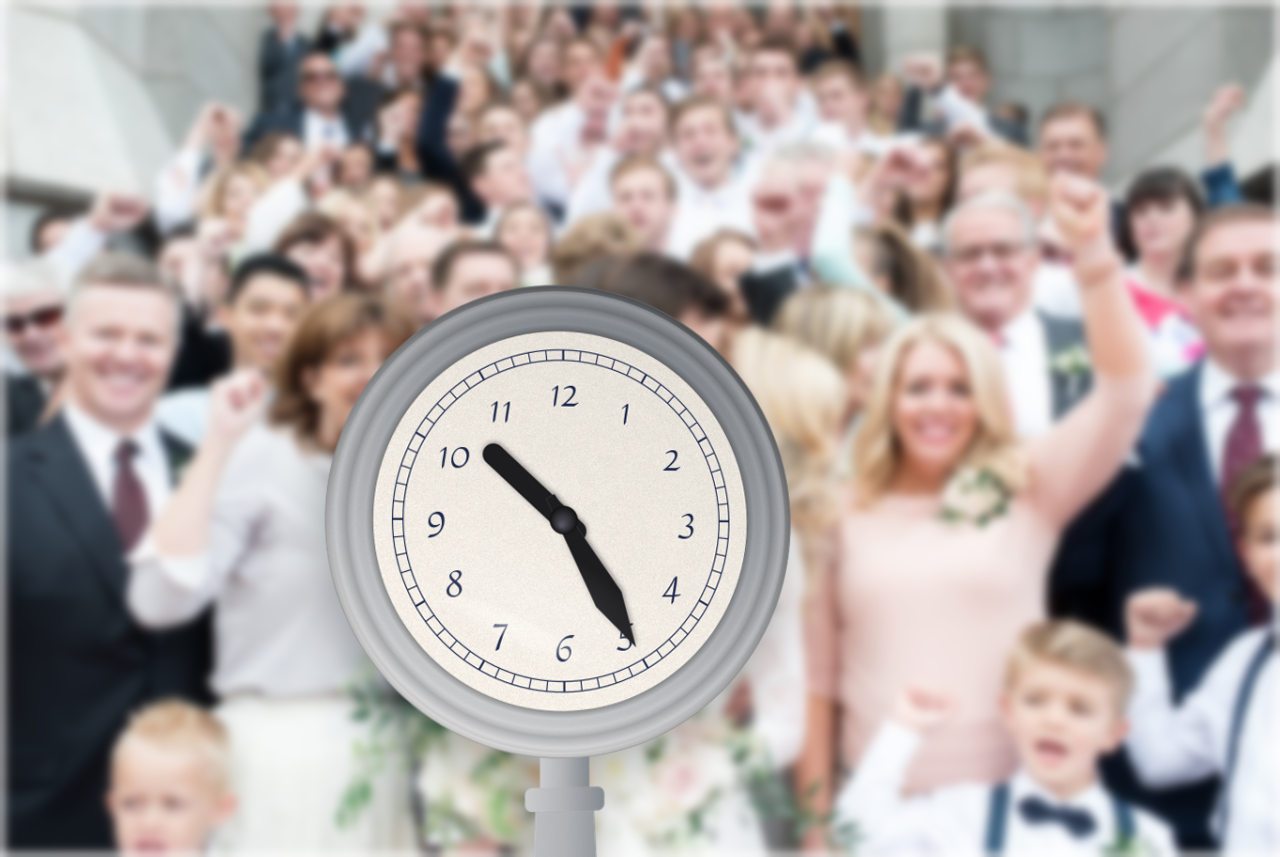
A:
h=10 m=25
